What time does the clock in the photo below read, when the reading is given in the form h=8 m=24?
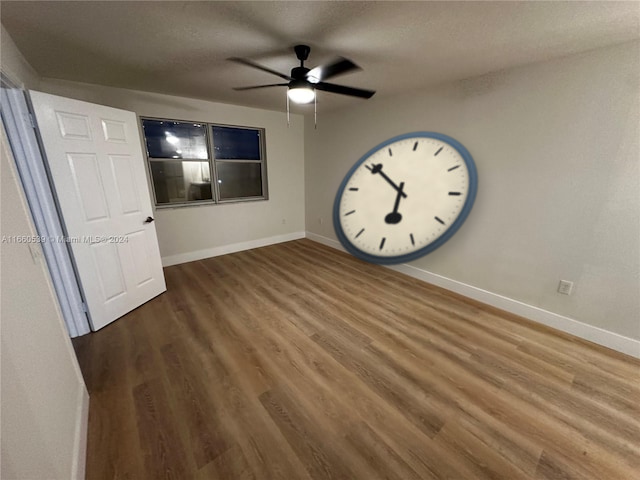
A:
h=5 m=51
